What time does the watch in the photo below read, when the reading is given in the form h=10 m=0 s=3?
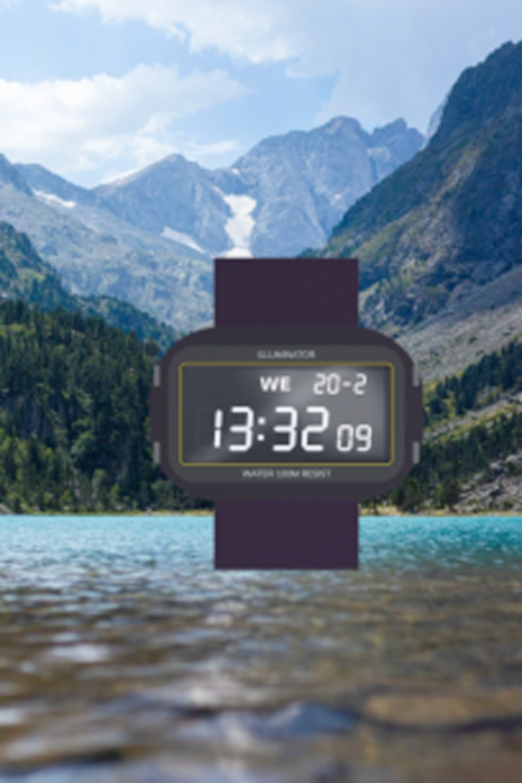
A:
h=13 m=32 s=9
